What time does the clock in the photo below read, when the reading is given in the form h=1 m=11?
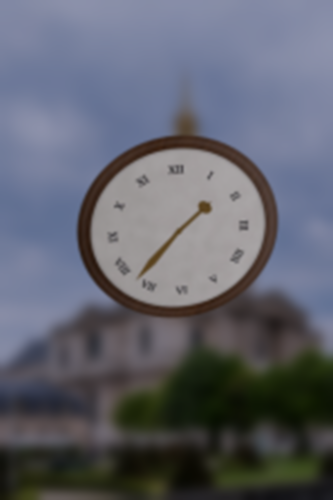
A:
h=1 m=37
